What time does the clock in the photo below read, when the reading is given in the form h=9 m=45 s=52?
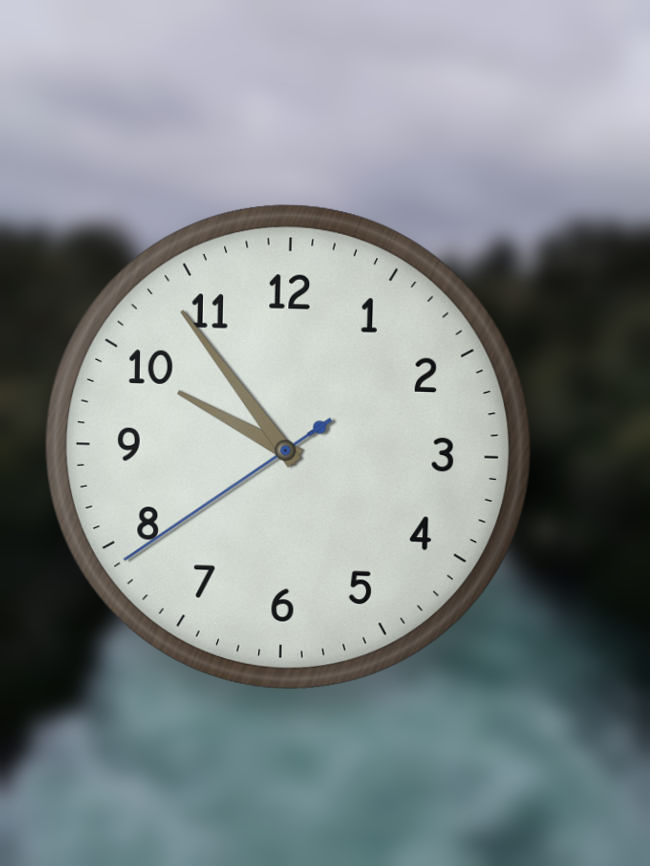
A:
h=9 m=53 s=39
